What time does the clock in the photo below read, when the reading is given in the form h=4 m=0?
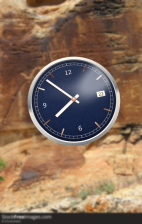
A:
h=7 m=53
